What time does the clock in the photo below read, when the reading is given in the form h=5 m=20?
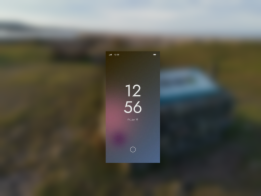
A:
h=12 m=56
